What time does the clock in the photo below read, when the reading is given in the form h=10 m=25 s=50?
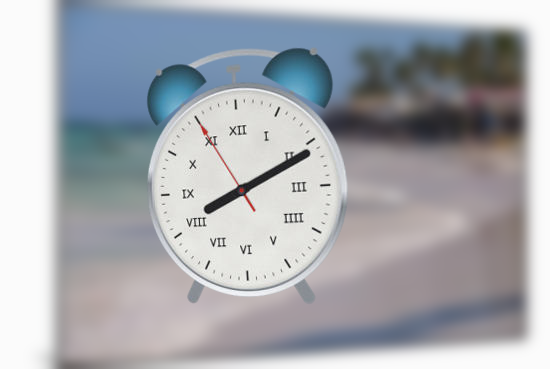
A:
h=8 m=10 s=55
